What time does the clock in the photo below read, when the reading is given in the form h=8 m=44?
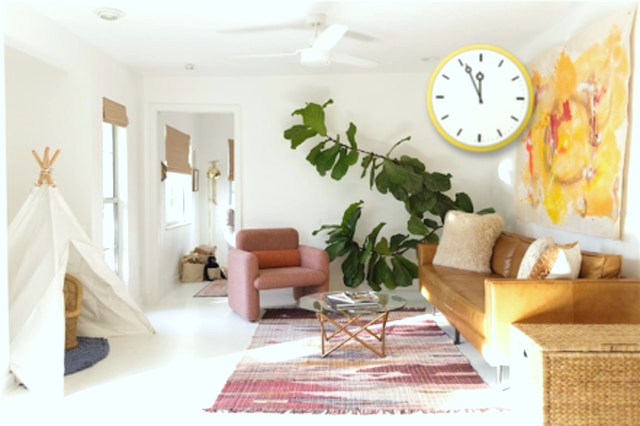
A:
h=11 m=56
